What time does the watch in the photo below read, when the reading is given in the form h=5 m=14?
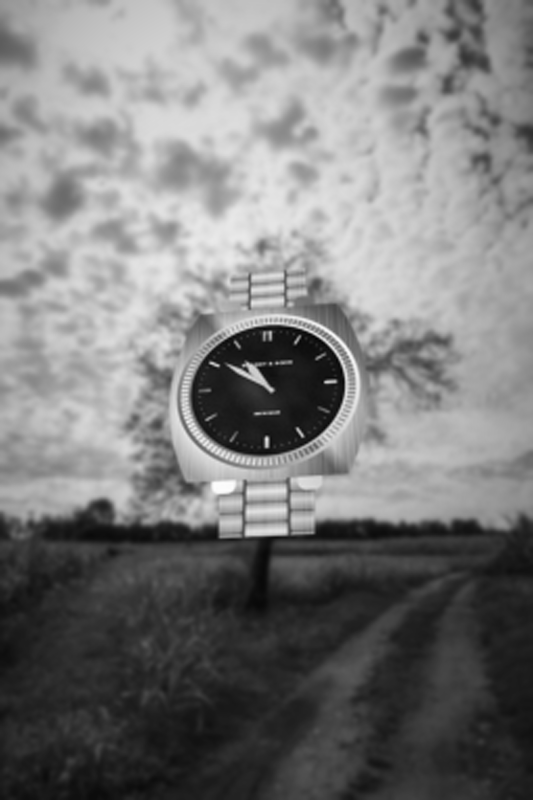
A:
h=10 m=51
